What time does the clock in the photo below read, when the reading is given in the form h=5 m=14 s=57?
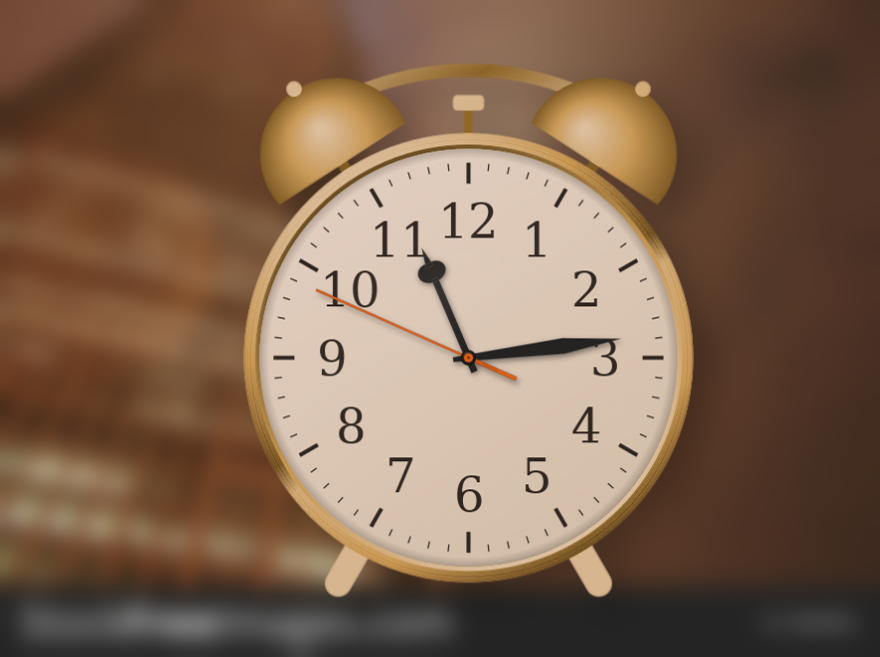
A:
h=11 m=13 s=49
